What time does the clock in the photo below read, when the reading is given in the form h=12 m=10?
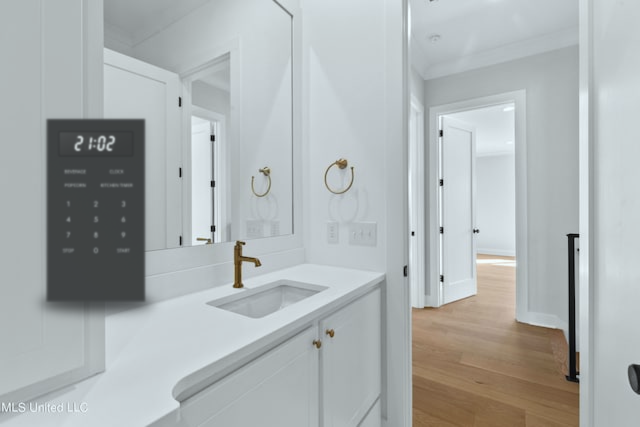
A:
h=21 m=2
